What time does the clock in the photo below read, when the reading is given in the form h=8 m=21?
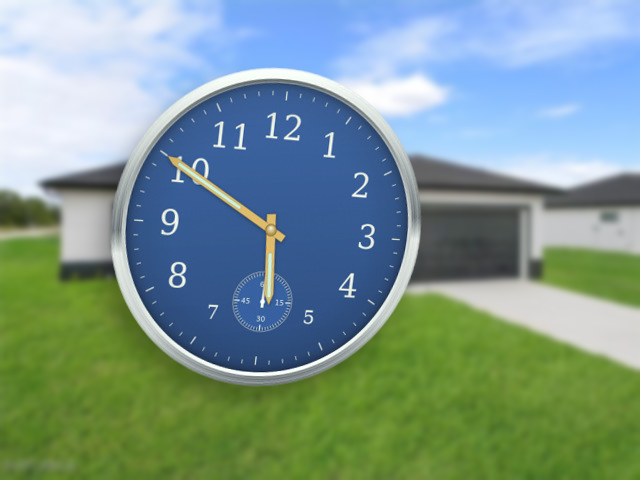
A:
h=5 m=50
